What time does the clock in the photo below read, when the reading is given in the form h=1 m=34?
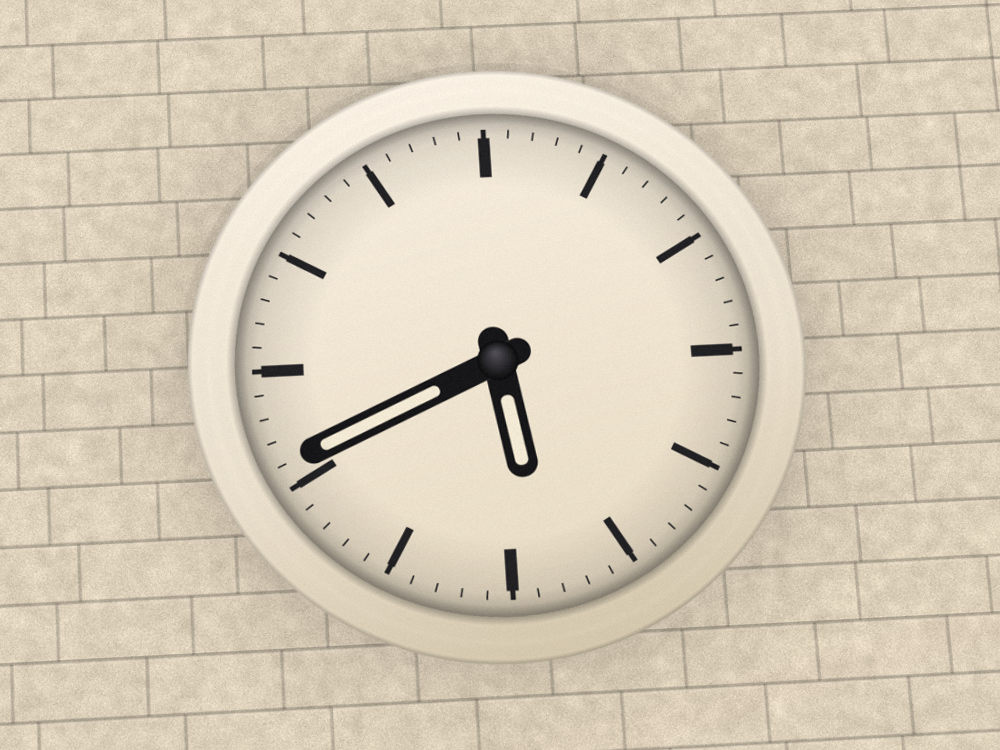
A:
h=5 m=41
